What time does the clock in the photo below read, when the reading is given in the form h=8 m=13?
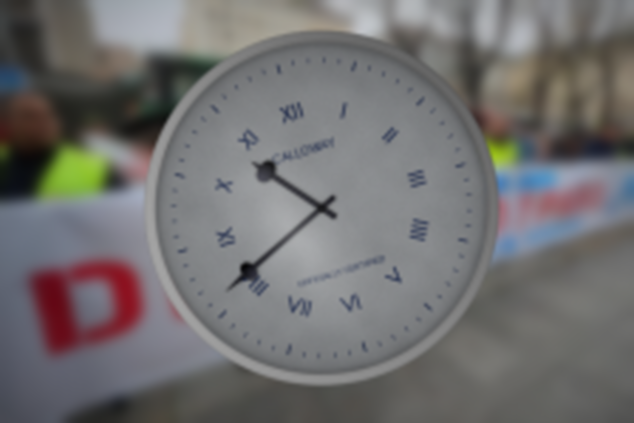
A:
h=10 m=41
